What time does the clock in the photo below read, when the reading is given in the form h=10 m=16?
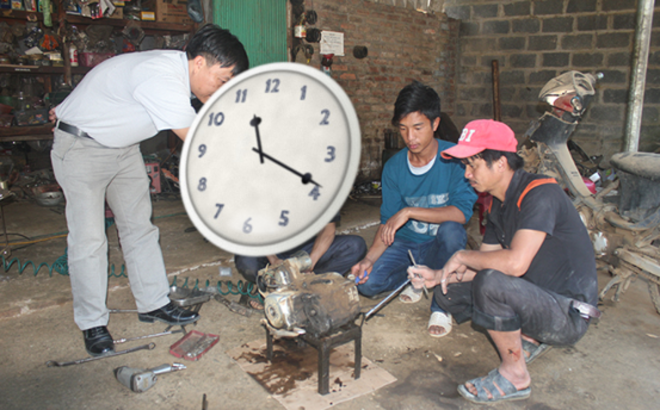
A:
h=11 m=19
